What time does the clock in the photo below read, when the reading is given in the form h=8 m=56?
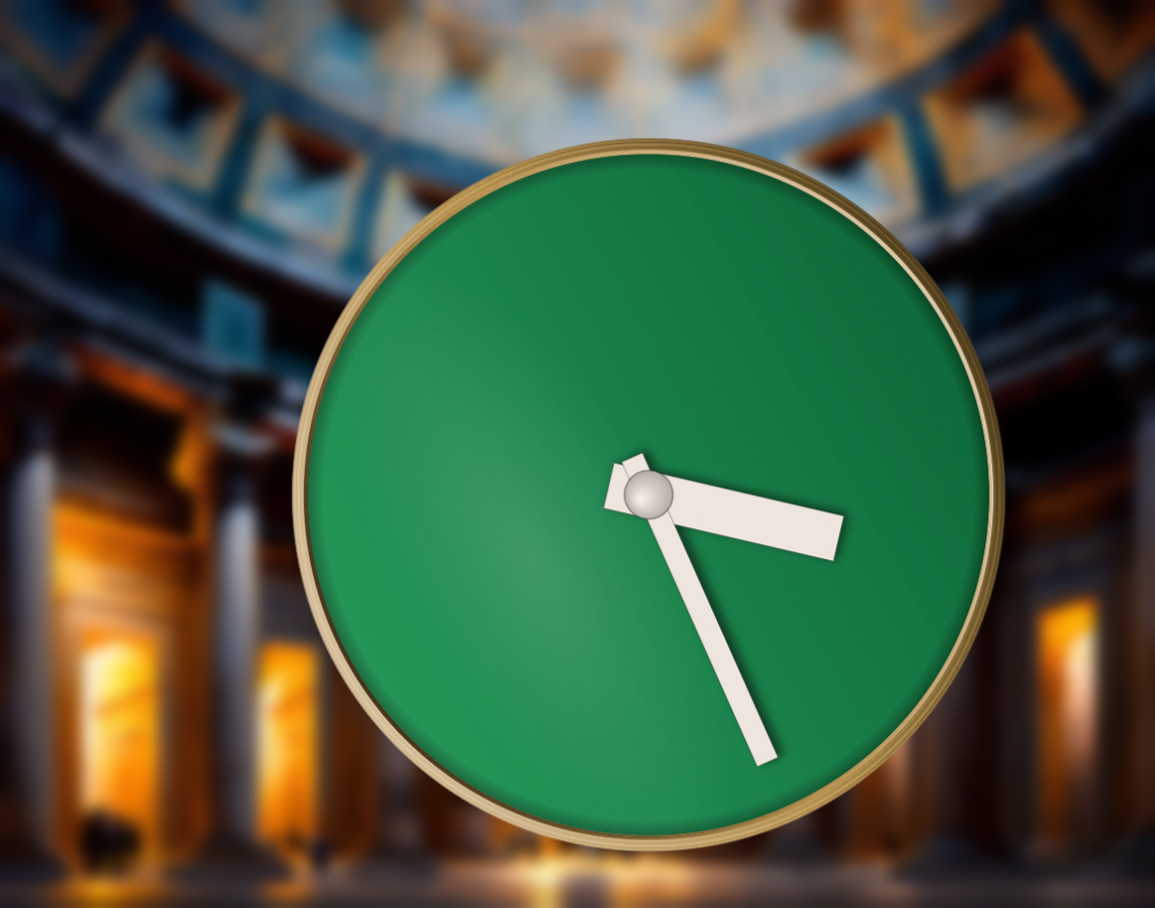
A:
h=3 m=26
